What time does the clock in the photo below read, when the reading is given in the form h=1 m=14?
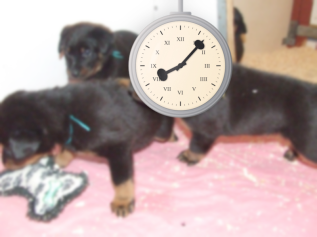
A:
h=8 m=7
